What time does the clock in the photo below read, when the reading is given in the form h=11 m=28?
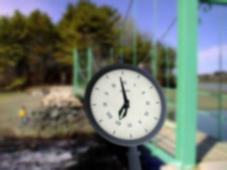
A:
h=6 m=59
